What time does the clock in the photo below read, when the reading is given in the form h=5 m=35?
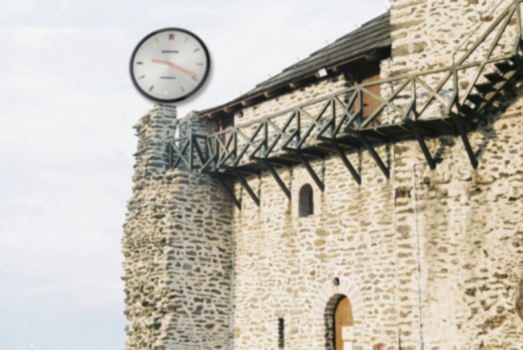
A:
h=9 m=19
